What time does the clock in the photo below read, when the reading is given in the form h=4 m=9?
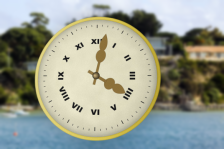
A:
h=4 m=2
